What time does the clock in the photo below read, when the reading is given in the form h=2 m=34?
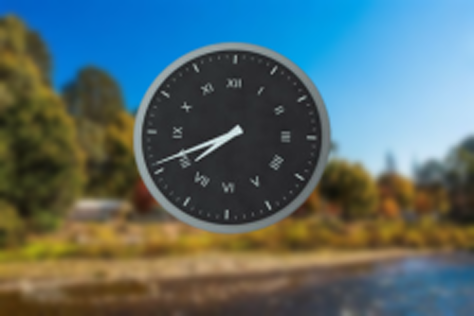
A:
h=7 m=41
